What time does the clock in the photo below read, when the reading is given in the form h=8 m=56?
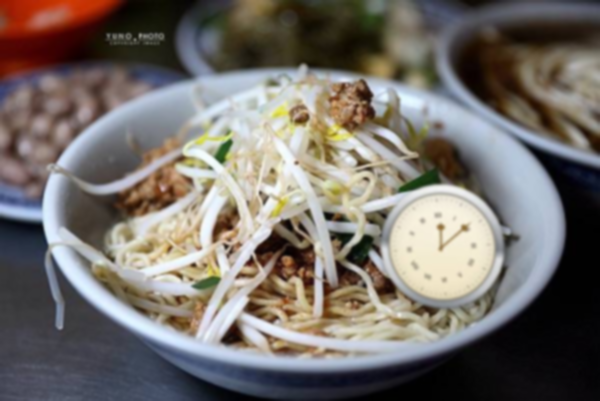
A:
h=12 m=9
